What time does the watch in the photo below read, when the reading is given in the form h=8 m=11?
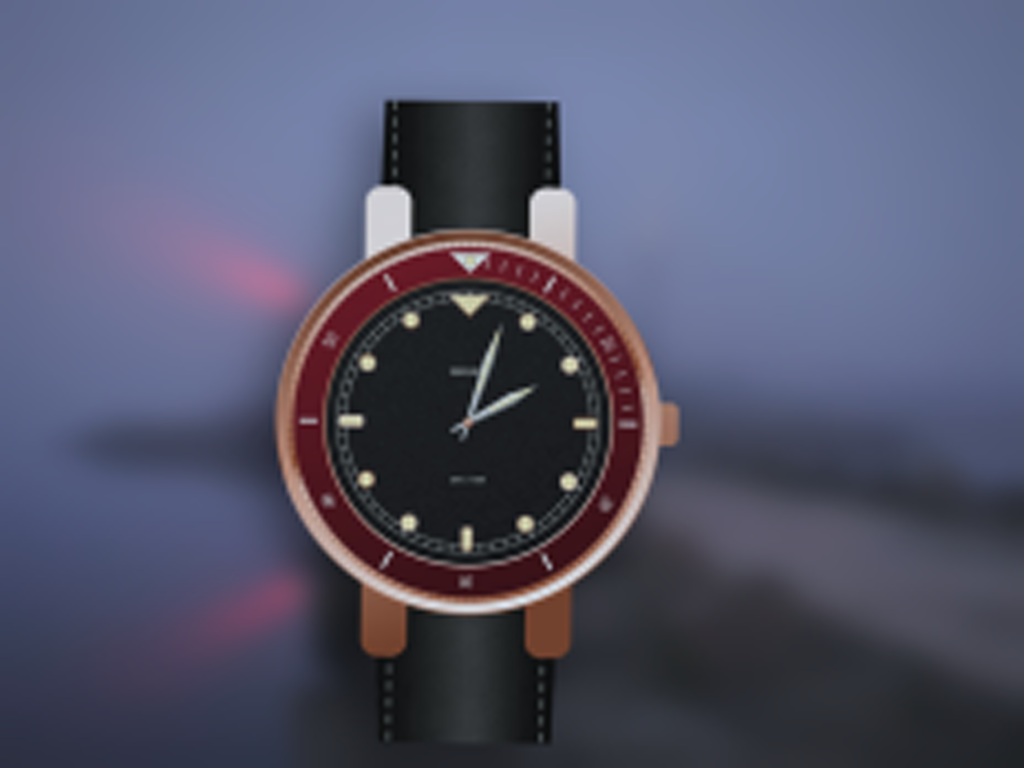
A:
h=2 m=3
